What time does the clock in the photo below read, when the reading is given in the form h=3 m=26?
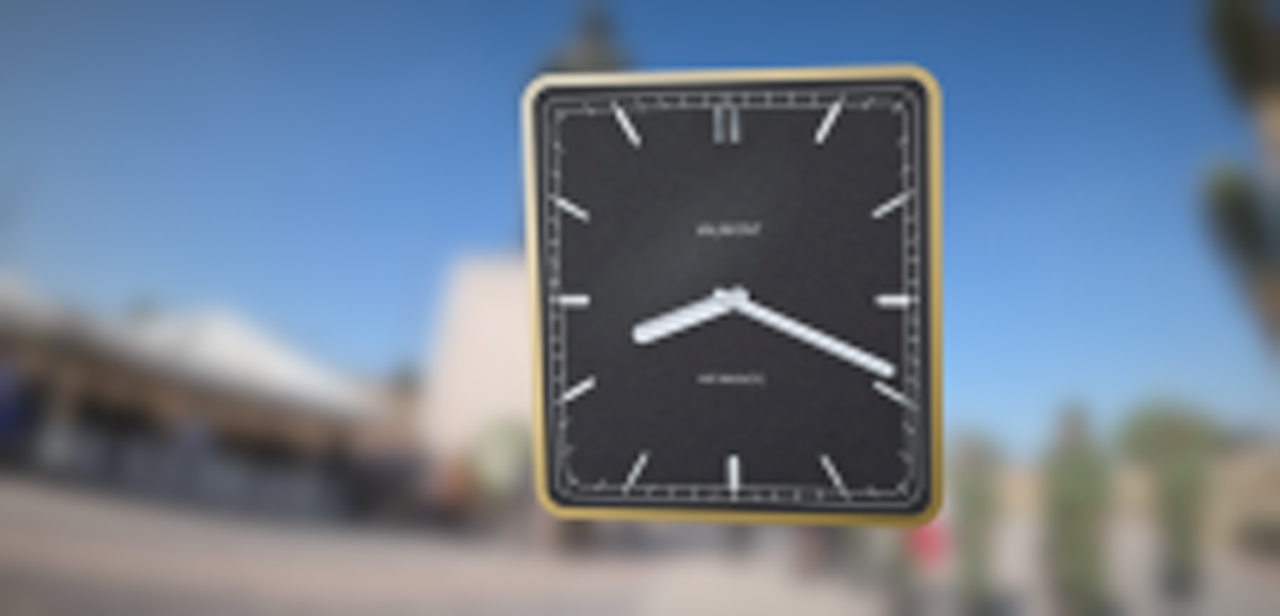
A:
h=8 m=19
